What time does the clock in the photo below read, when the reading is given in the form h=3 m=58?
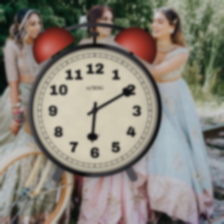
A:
h=6 m=10
